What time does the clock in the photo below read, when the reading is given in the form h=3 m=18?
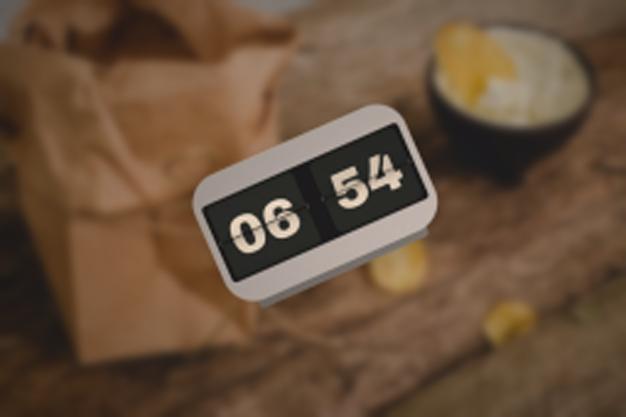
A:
h=6 m=54
